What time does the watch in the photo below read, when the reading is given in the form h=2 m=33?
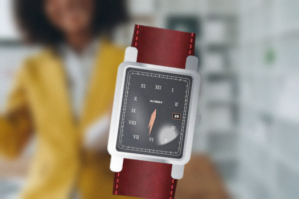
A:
h=6 m=31
